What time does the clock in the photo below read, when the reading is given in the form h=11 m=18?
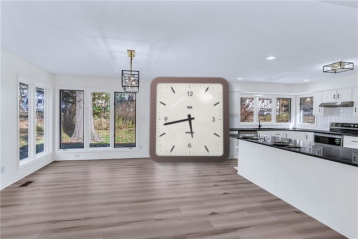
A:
h=5 m=43
